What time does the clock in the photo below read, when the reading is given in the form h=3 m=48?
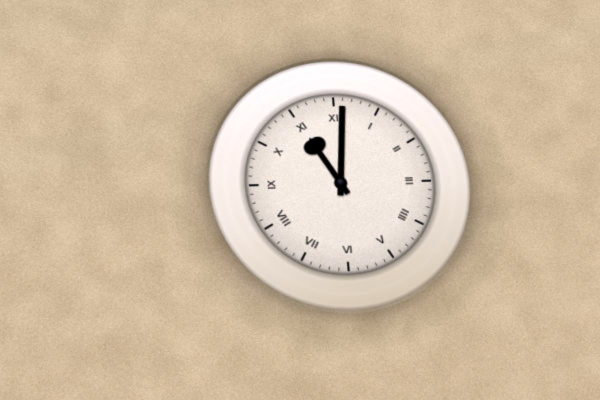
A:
h=11 m=1
